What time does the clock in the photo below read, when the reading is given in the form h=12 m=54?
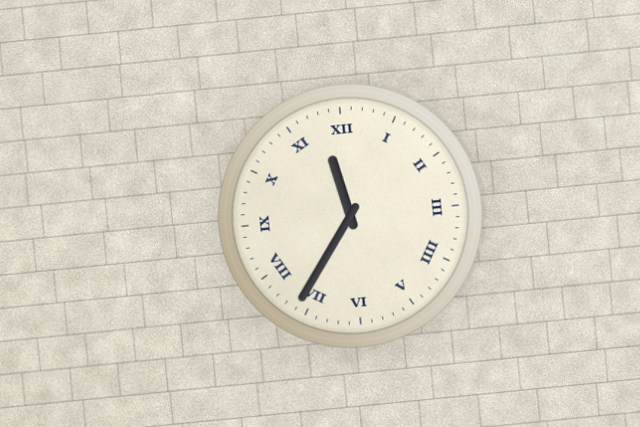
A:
h=11 m=36
